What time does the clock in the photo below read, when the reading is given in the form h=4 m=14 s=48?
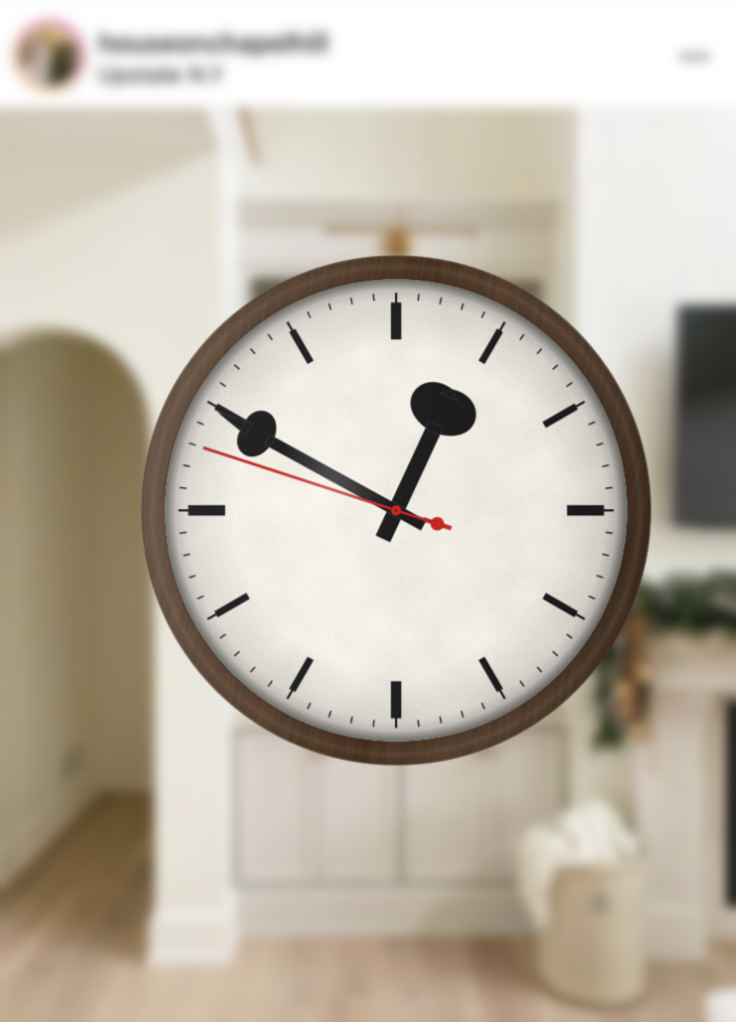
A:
h=12 m=49 s=48
